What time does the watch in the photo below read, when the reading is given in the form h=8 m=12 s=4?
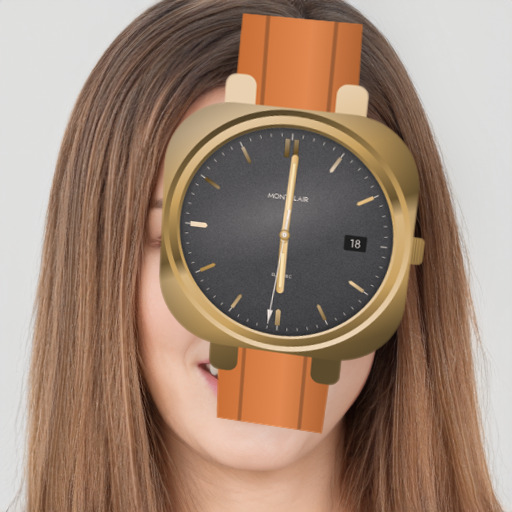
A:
h=6 m=0 s=31
